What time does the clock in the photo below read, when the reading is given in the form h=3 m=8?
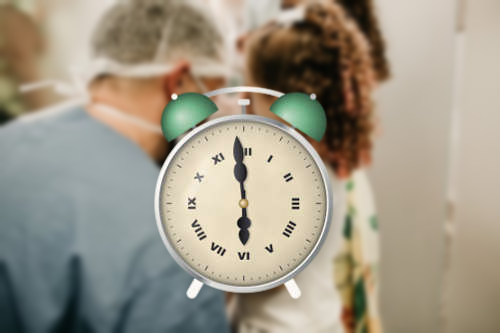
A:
h=5 m=59
